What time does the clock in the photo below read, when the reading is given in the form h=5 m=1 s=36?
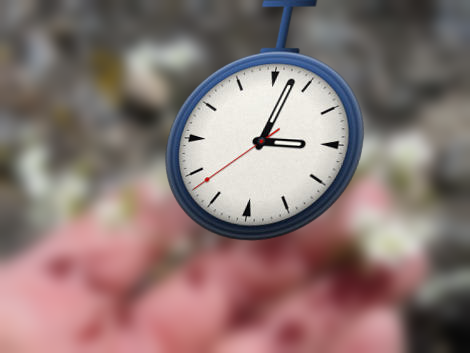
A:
h=3 m=2 s=38
